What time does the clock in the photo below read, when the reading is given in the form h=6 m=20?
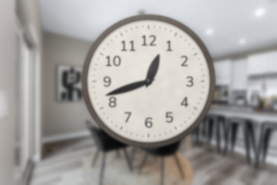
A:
h=12 m=42
